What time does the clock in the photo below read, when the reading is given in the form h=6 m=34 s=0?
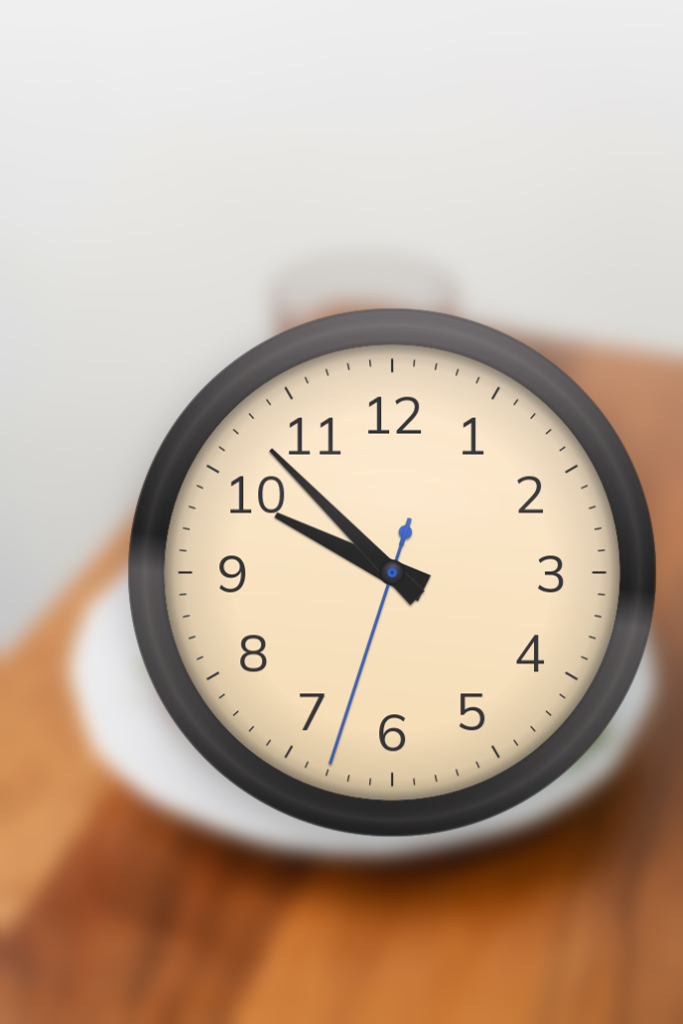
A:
h=9 m=52 s=33
